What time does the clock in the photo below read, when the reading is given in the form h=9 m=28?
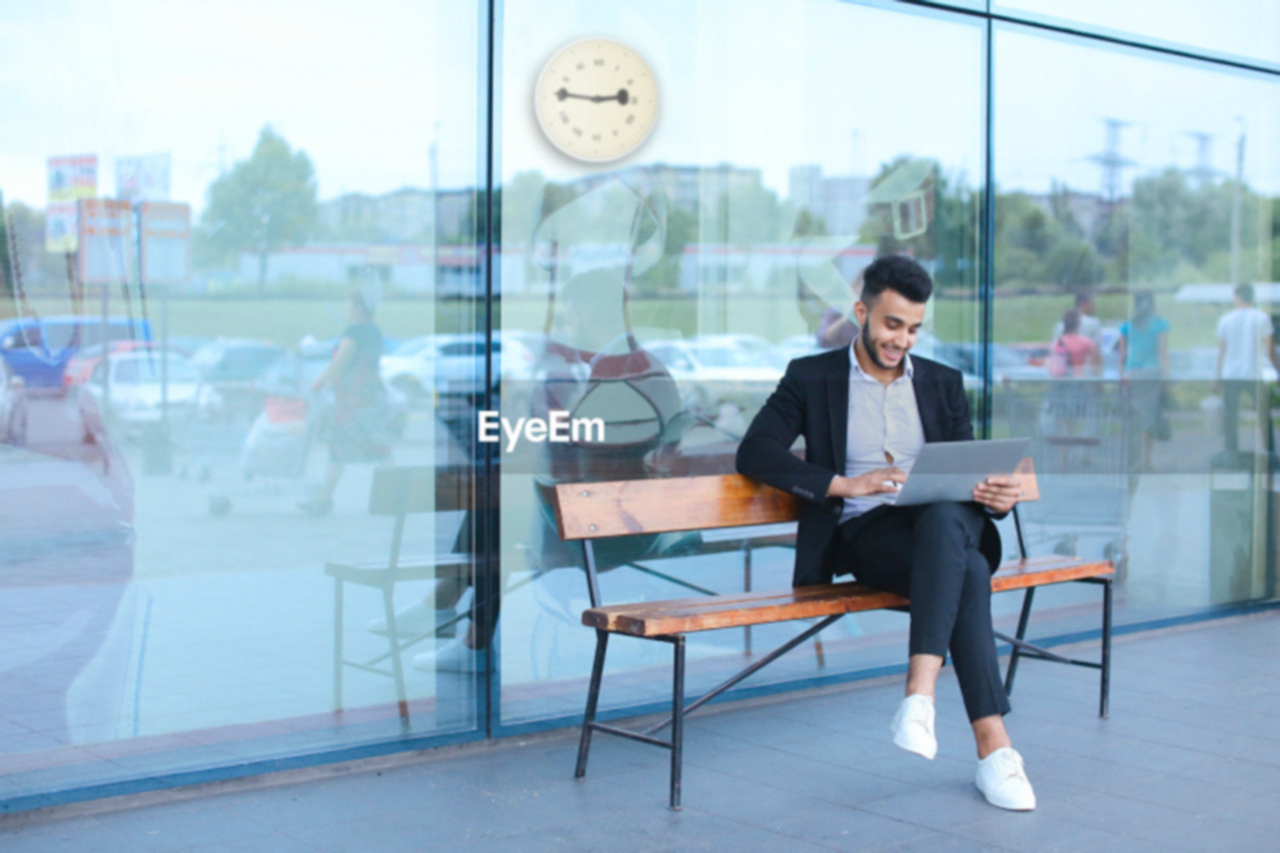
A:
h=2 m=46
